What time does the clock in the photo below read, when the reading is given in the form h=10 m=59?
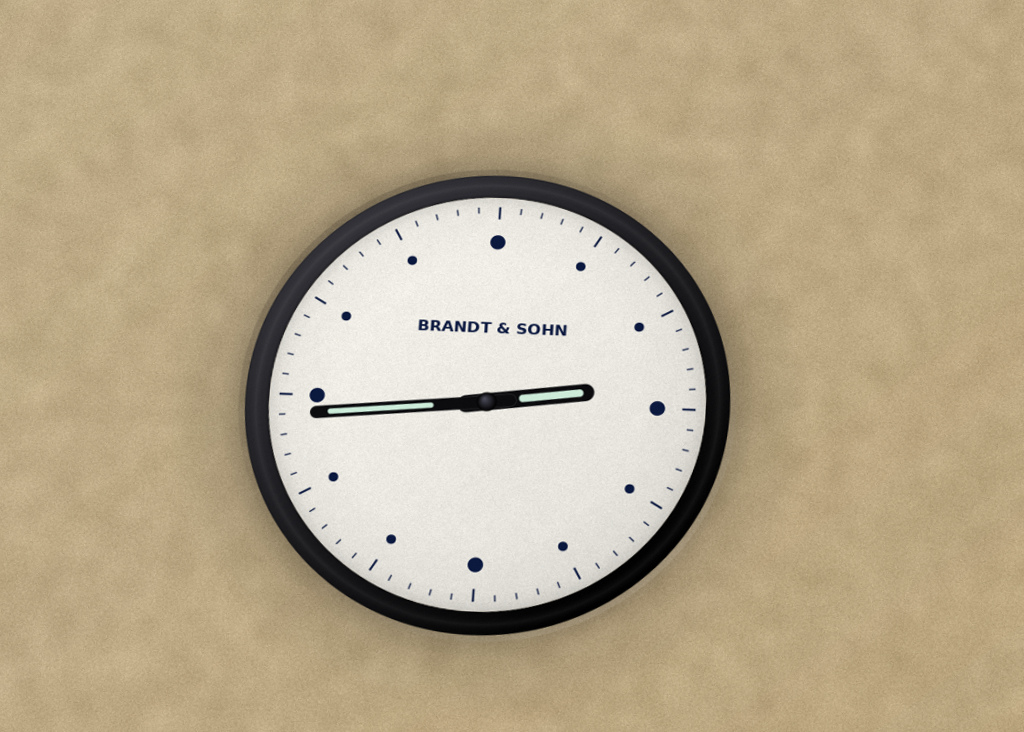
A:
h=2 m=44
